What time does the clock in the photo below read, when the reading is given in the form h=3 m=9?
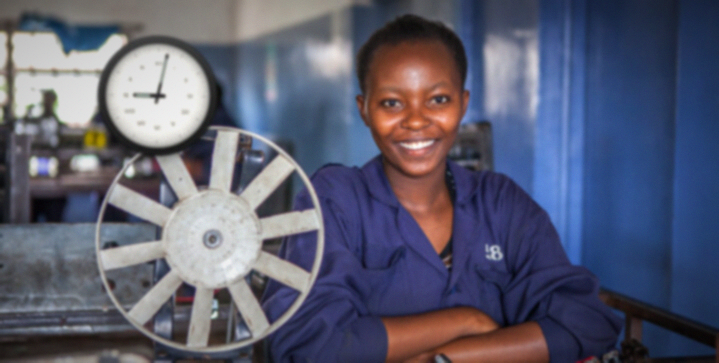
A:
h=9 m=2
